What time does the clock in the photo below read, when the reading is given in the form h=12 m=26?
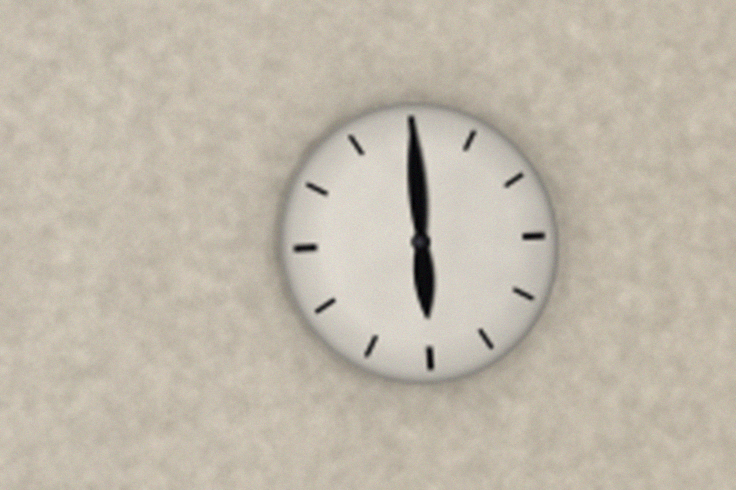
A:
h=6 m=0
